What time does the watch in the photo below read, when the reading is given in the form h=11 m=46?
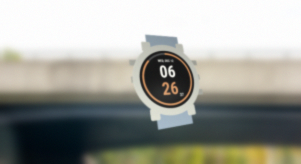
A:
h=6 m=26
